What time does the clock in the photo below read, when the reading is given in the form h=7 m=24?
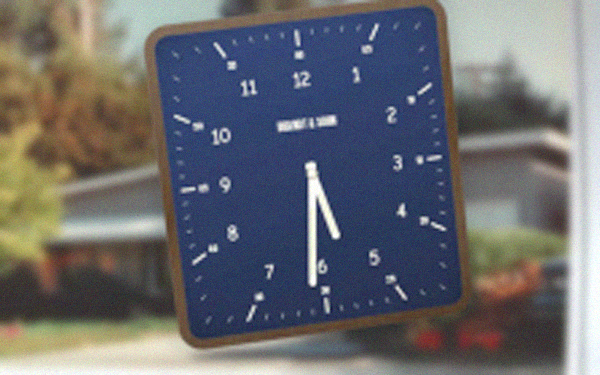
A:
h=5 m=31
